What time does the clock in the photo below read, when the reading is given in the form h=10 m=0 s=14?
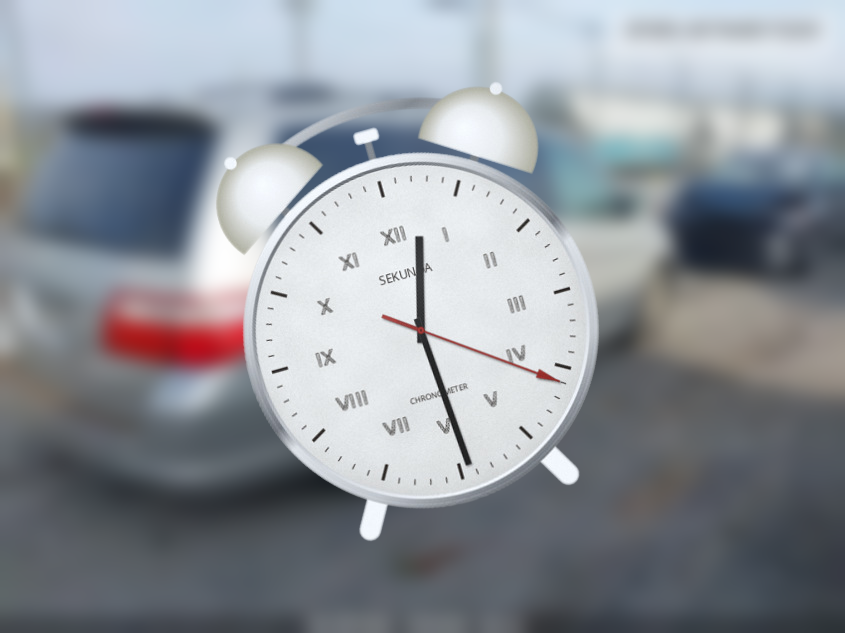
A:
h=12 m=29 s=21
